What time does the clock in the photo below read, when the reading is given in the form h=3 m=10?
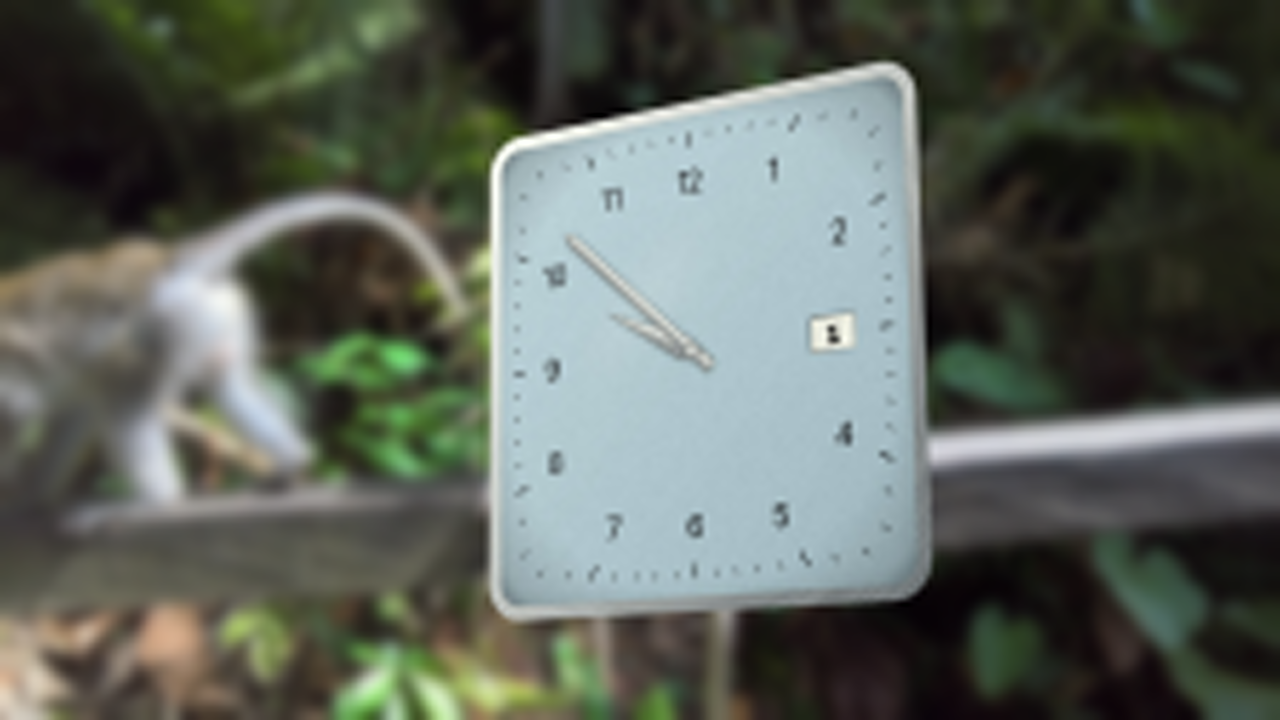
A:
h=9 m=52
